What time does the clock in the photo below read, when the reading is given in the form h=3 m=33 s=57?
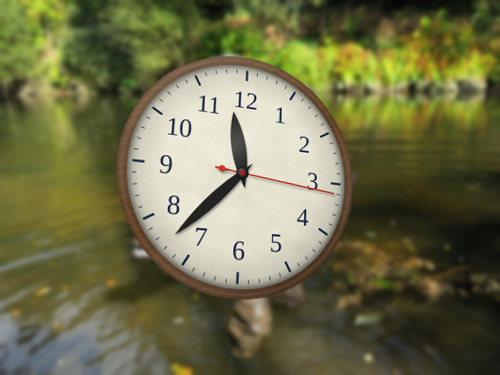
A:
h=11 m=37 s=16
